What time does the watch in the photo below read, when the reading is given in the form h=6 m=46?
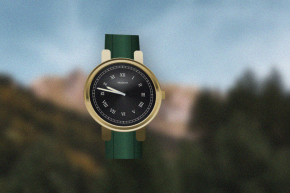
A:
h=9 m=47
